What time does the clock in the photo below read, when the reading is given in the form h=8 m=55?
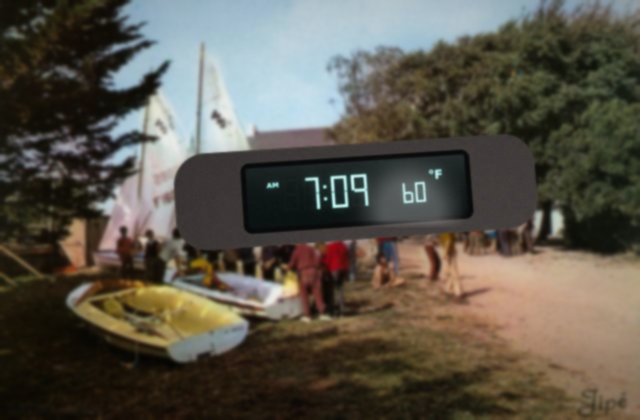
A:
h=7 m=9
